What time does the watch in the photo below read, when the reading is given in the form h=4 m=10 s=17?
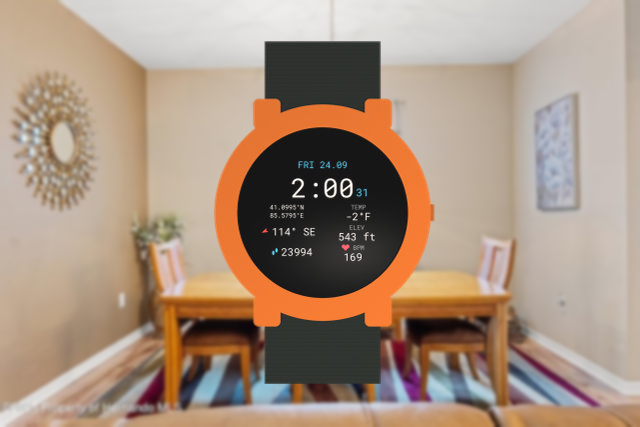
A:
h=2 m=0 s=31
